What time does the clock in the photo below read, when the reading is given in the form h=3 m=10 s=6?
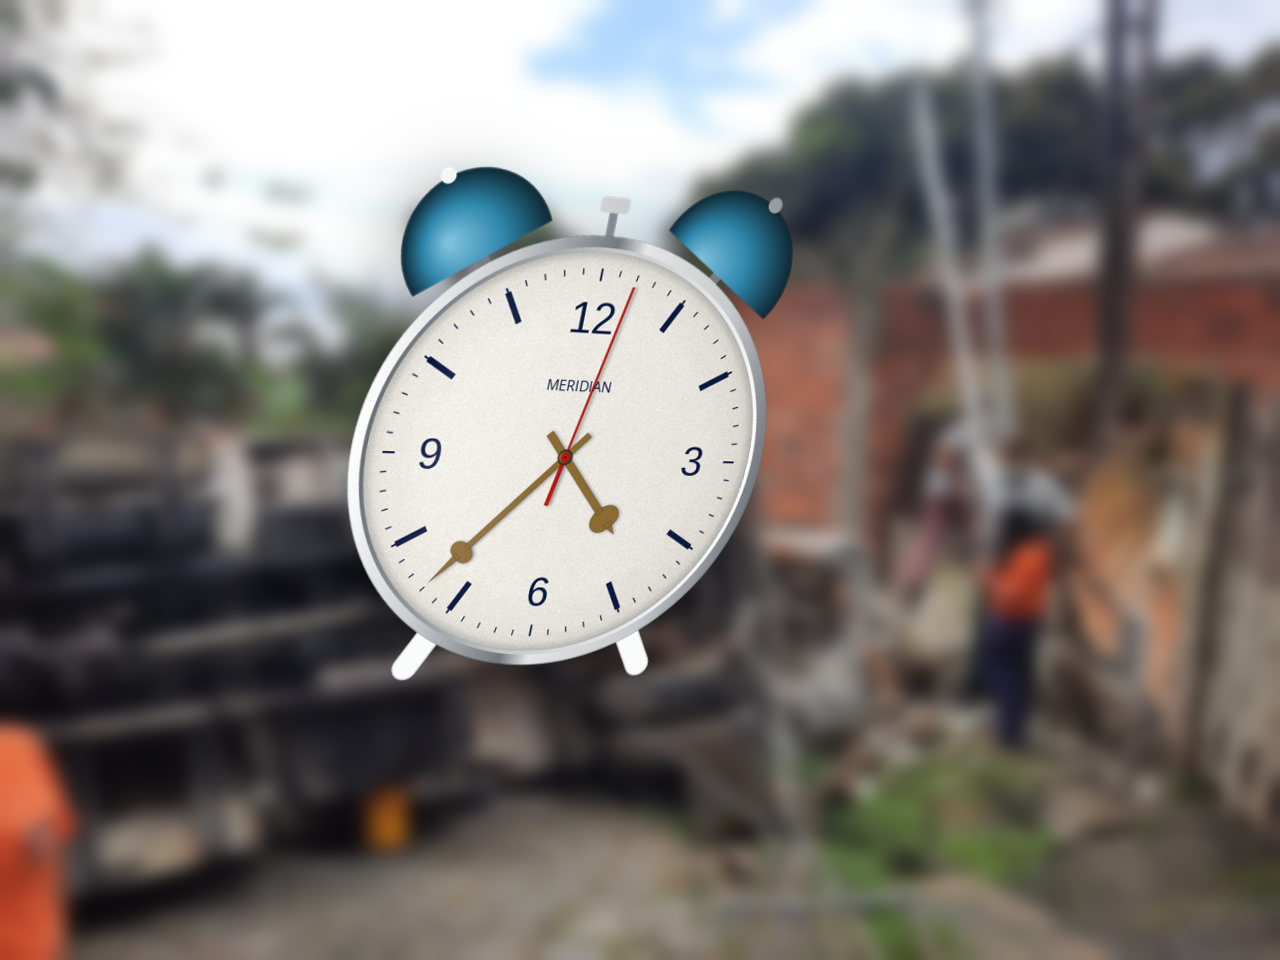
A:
h=4 m=37 s=2
